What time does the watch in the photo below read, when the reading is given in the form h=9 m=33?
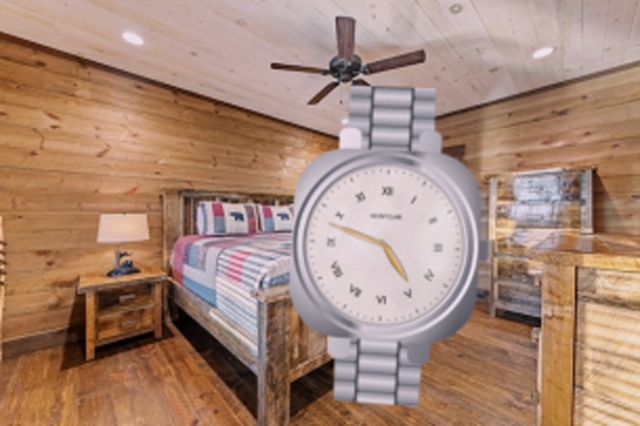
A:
h=4 m=48
